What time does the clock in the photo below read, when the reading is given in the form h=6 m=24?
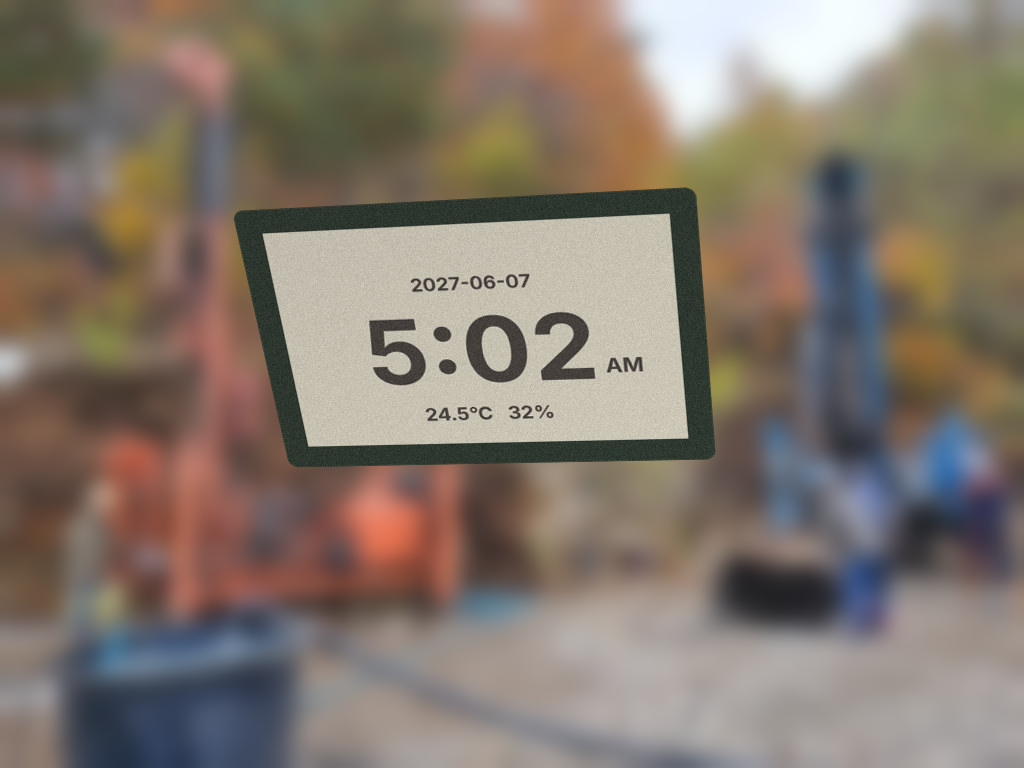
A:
h=5 m=2
